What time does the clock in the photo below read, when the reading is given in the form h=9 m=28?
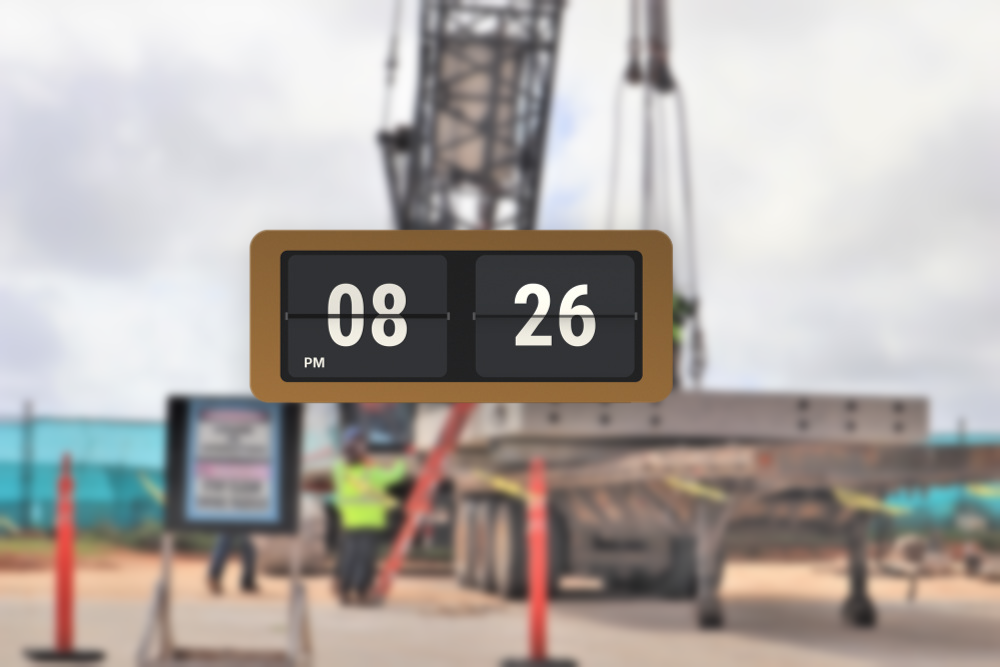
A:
h=8 m=26
